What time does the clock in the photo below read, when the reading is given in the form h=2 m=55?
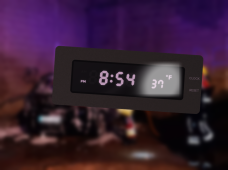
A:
h=8 m=54
